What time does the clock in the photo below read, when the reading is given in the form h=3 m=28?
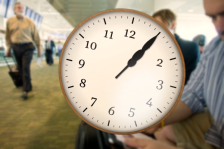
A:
h=1 m=5
